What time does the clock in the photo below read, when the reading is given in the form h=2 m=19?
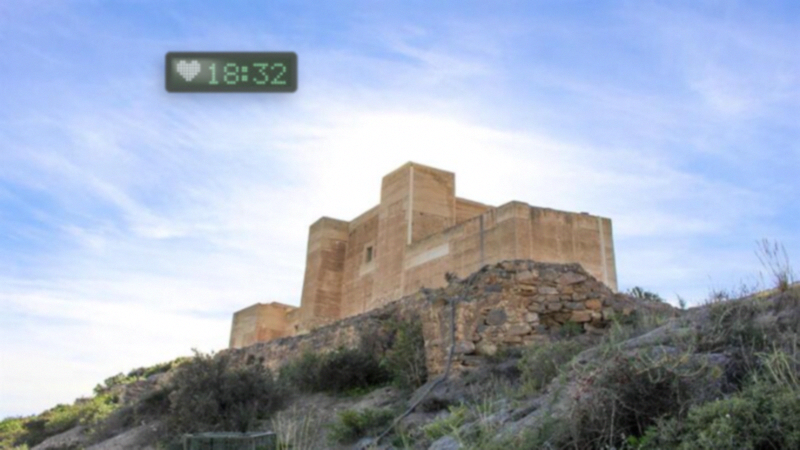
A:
h=18 m=32
